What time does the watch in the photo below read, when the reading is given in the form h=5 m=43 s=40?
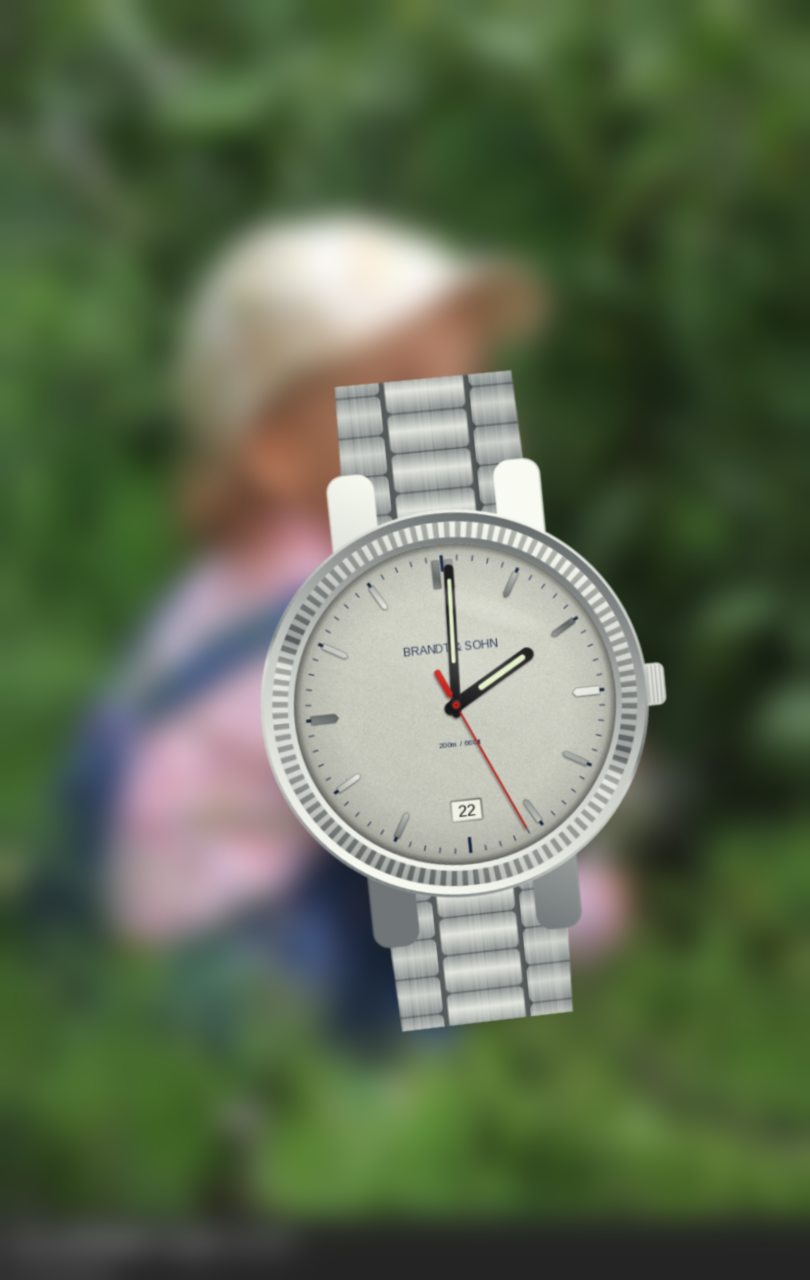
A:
h=2 m=0 s=26
